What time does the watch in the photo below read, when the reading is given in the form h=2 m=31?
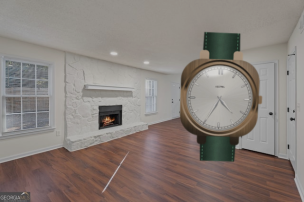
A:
h=4 m=35
